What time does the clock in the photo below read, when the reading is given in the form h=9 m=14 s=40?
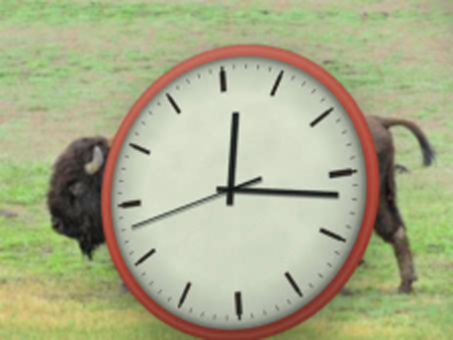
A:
h=12 m=16 s=43
